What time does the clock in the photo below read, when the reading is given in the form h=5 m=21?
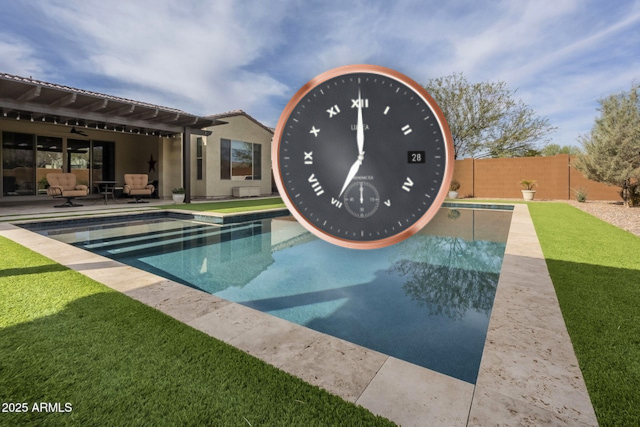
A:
h=7 m=0
